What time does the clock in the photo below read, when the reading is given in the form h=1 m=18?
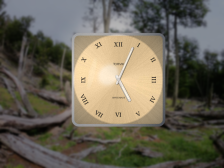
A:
h=5 m=4
